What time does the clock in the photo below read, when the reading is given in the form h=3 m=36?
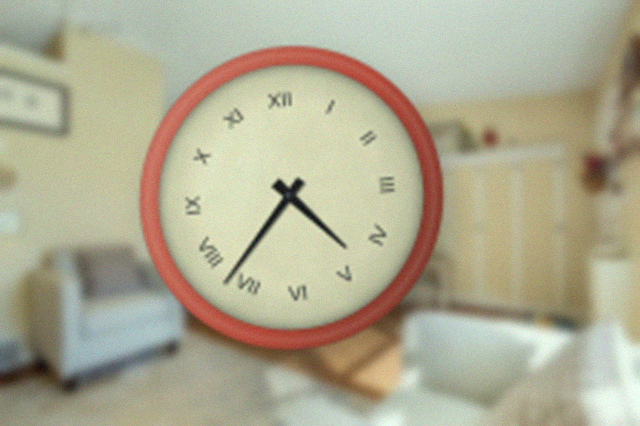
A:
h=4 m=37
